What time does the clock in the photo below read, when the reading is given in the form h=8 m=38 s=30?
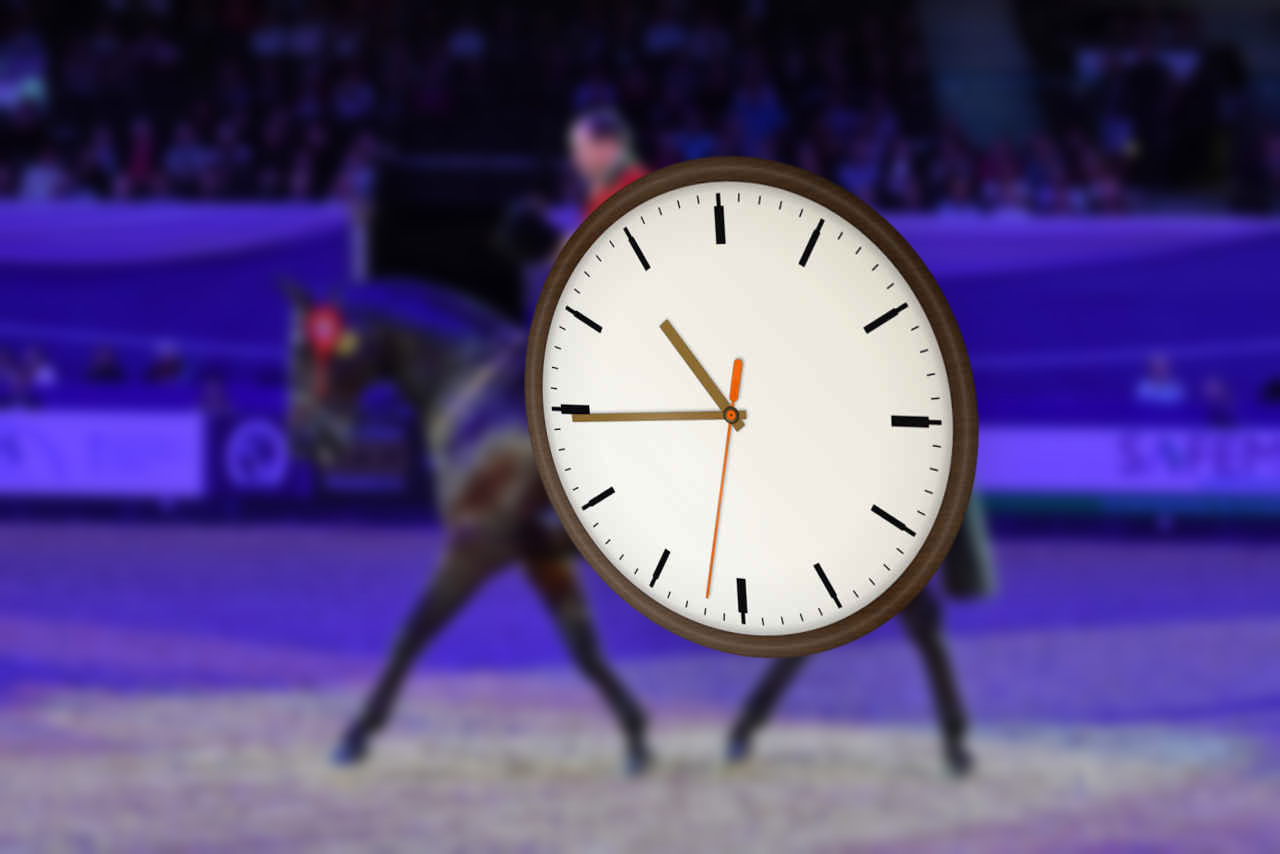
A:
h=10 m=44 s=32
